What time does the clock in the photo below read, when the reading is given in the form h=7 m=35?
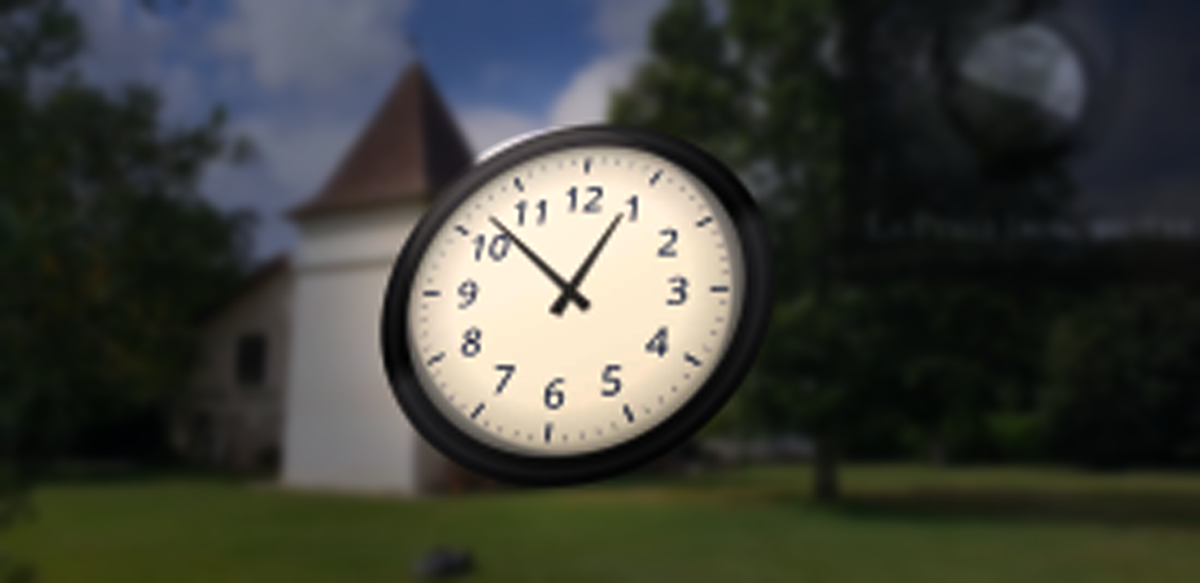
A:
h=12 m=52
